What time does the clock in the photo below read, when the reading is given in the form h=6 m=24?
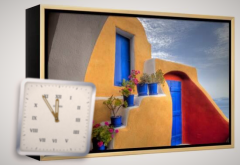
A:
h=11 m=54
